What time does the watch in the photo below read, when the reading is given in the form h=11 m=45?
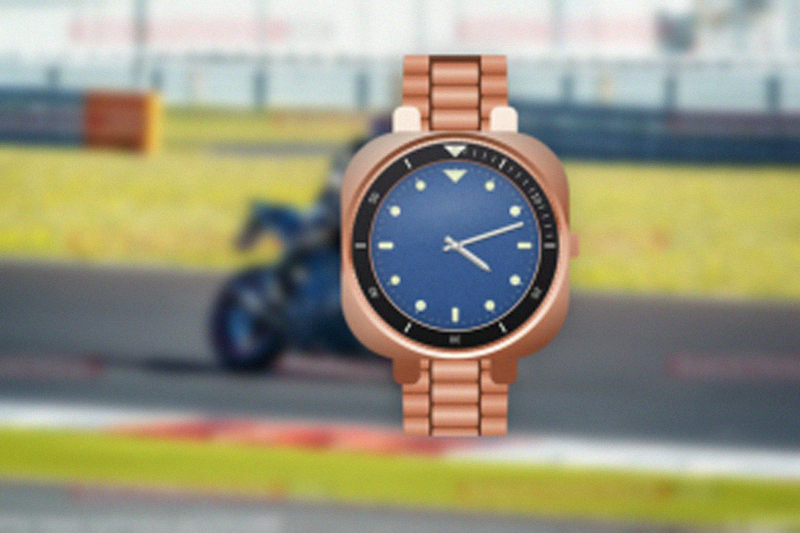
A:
h=4 m=12
